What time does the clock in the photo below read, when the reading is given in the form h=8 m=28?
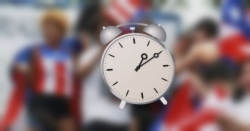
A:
h=1 m=10
